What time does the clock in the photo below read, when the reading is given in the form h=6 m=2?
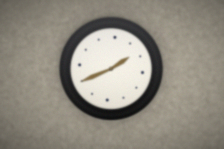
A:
h=1 m=40
